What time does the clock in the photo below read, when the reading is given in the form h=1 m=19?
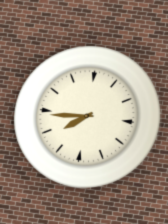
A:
h=7 m=44
